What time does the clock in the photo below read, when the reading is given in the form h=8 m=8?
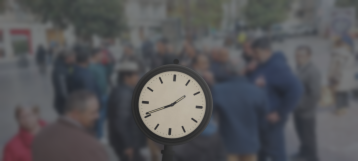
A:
h=1 m=41
